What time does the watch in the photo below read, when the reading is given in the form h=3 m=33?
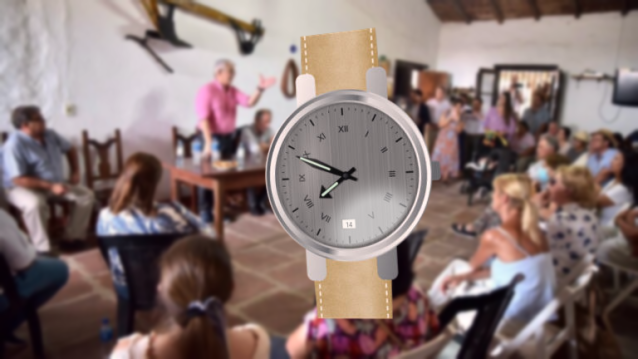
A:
h=7 m=49
